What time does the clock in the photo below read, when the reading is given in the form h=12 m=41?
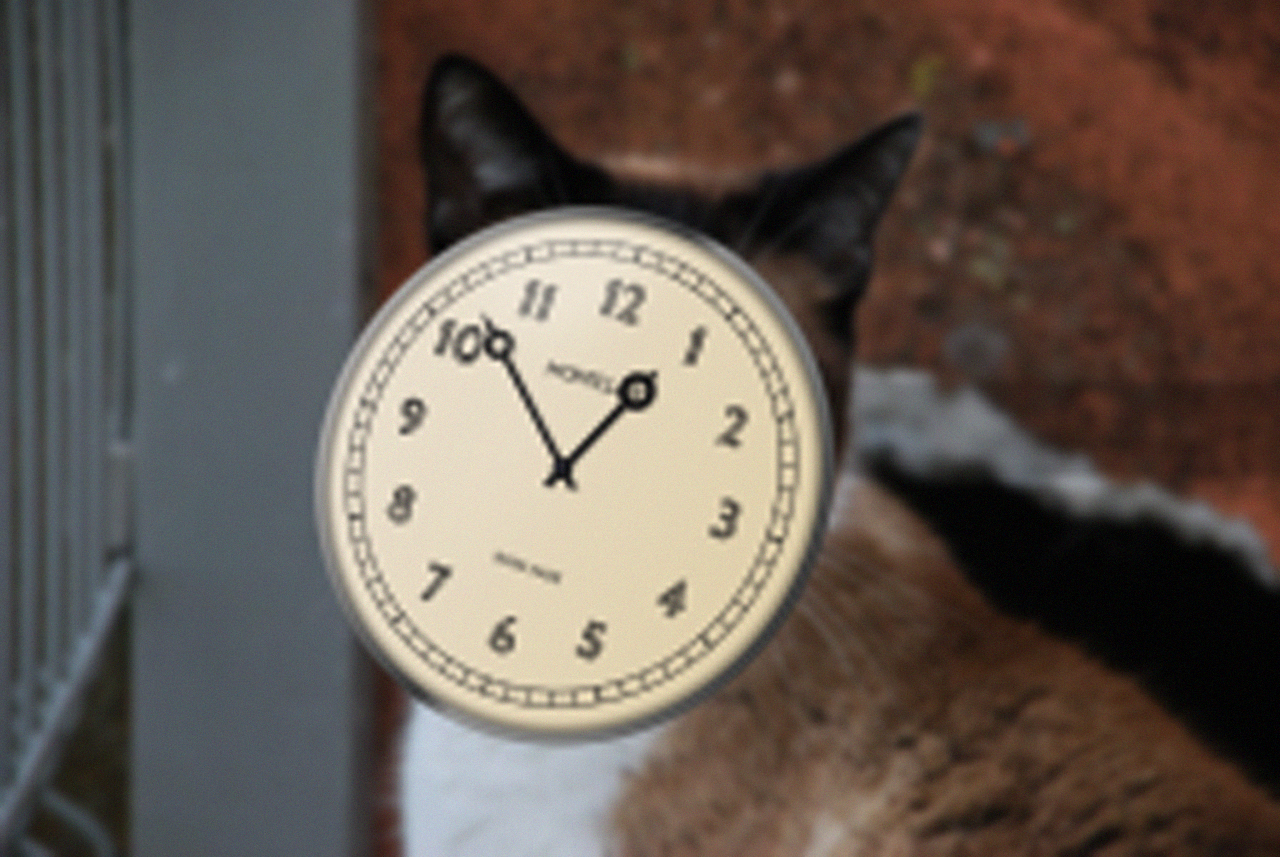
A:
h=12 m=52
